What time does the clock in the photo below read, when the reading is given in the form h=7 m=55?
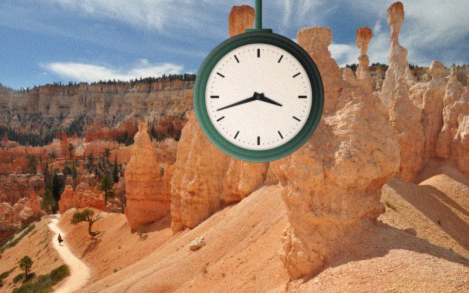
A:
h=3 m=42
